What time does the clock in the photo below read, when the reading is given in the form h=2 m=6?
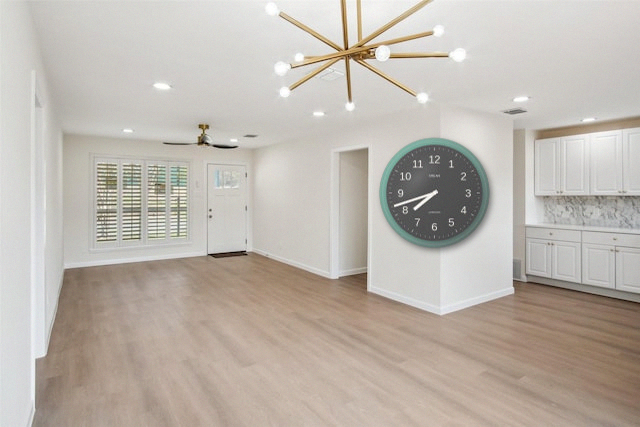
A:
h=7 m=42
